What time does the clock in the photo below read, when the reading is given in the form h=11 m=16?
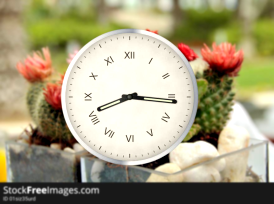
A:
h=8 m=16
